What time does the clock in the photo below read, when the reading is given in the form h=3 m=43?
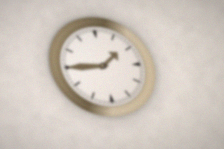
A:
h=1 m=45
